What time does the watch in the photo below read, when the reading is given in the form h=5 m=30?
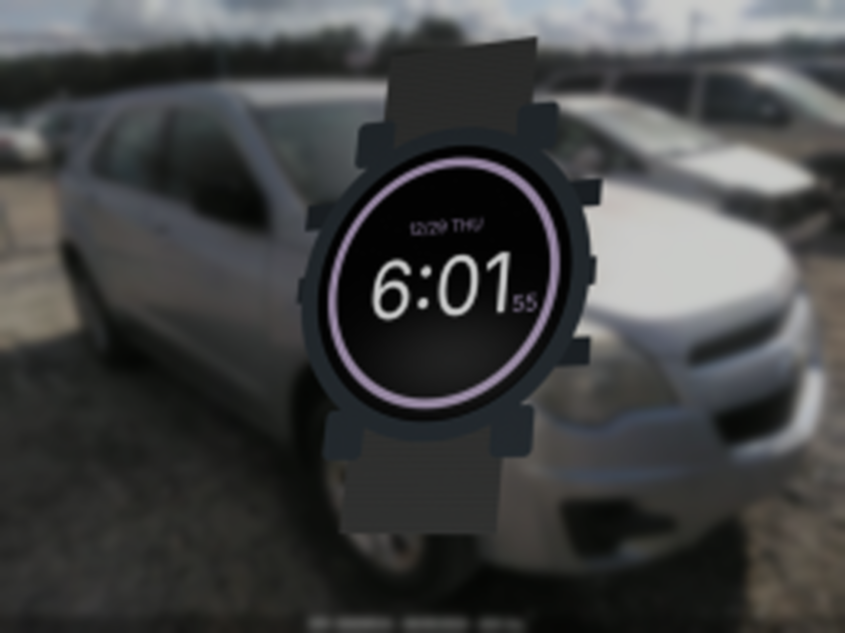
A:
h=6 m=1
